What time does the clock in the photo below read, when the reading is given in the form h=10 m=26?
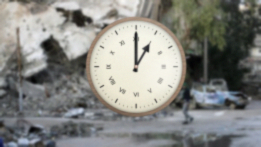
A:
h=1 m=0
